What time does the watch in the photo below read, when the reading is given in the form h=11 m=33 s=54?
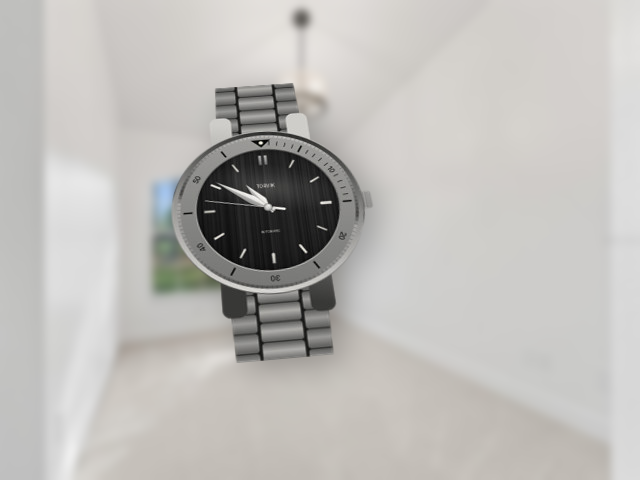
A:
h=10 m=50 s=47
